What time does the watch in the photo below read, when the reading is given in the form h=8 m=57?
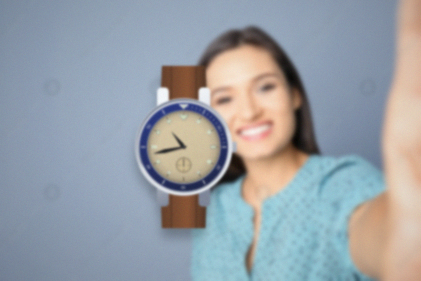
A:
h=10 m=43
